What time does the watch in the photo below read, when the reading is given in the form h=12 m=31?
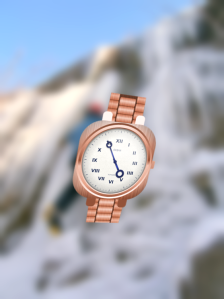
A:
h=4 m=55
